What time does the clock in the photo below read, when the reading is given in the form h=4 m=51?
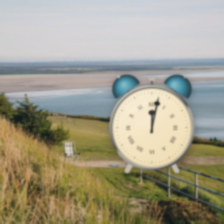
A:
h=12 m=2
